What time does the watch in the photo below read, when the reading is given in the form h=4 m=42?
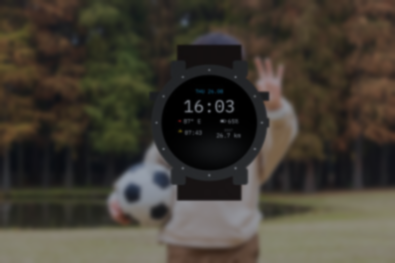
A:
h=16 m=3
